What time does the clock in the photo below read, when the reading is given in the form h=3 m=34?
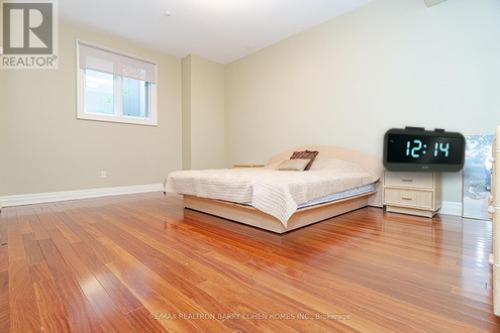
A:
h=12 m=14
